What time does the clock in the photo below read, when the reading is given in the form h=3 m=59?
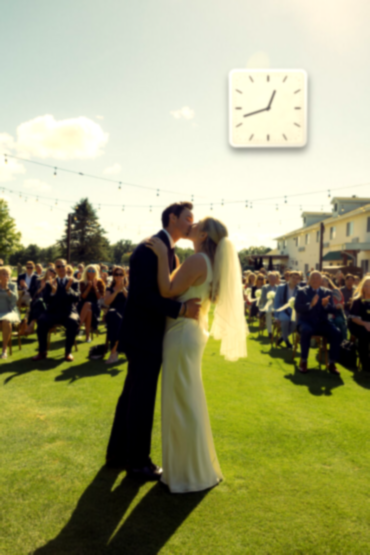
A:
h=12 m=42
